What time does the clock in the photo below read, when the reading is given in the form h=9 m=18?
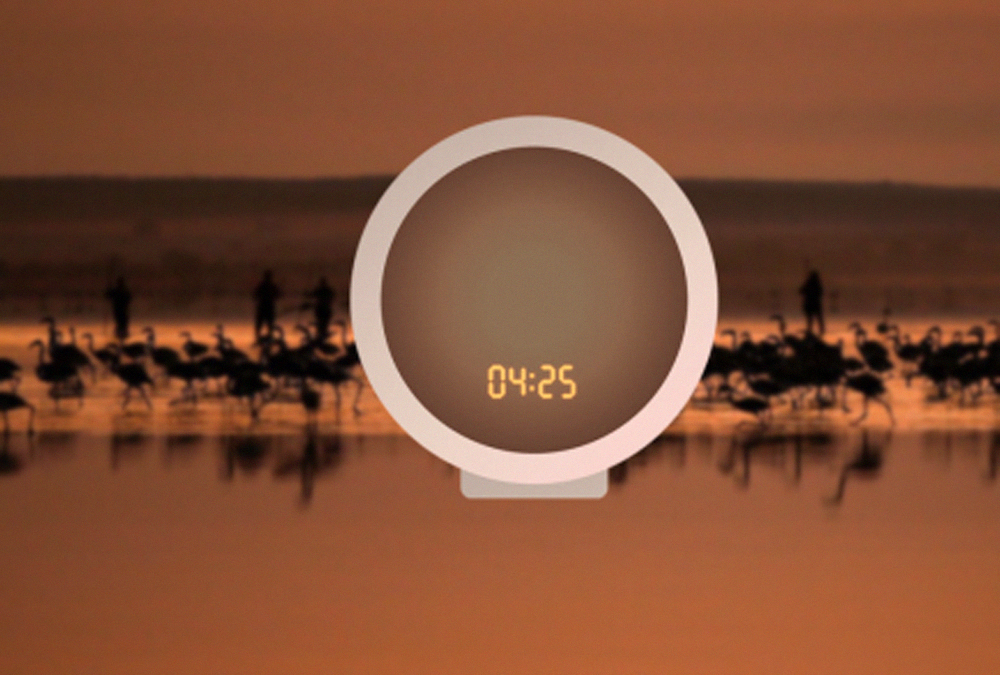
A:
h=4 m=25
